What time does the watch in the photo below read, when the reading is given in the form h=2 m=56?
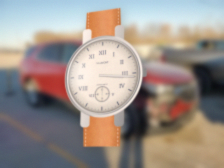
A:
h=3 m=16
